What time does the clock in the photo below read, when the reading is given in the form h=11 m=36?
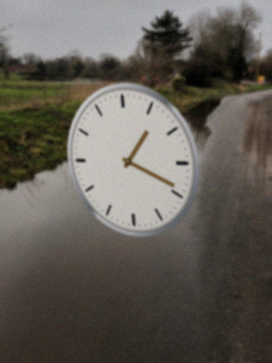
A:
h=1 m=19
